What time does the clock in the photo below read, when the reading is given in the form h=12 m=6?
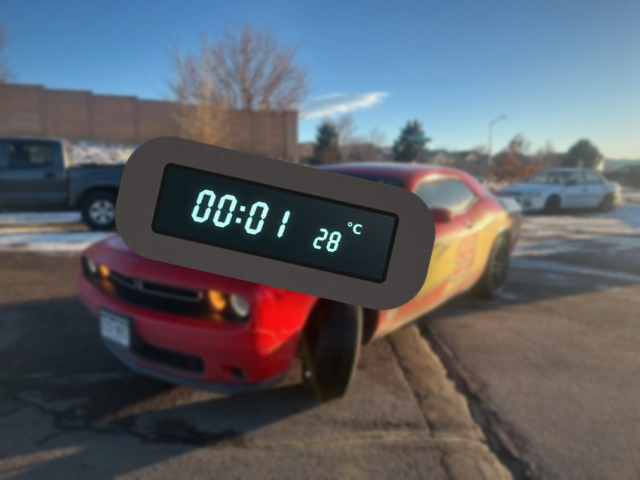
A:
h=0 m=1
